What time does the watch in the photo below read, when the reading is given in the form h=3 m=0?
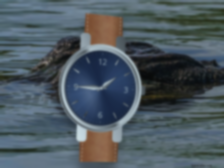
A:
h=1 m=45
